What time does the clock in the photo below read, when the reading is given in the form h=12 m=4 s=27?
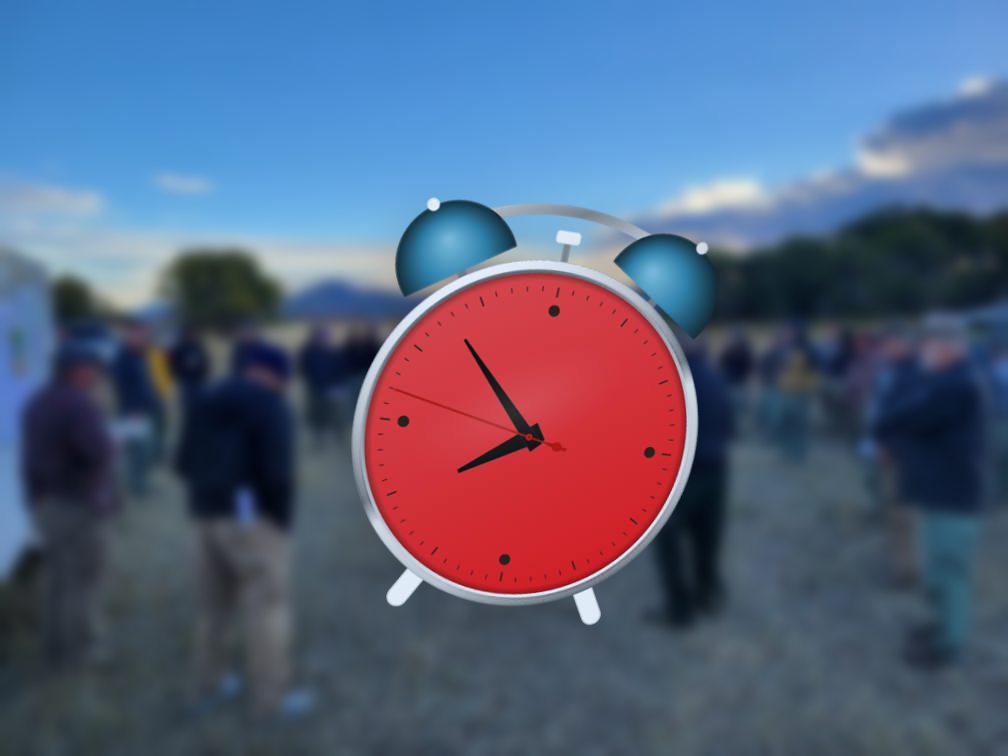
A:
h=7 m=52 s=47
